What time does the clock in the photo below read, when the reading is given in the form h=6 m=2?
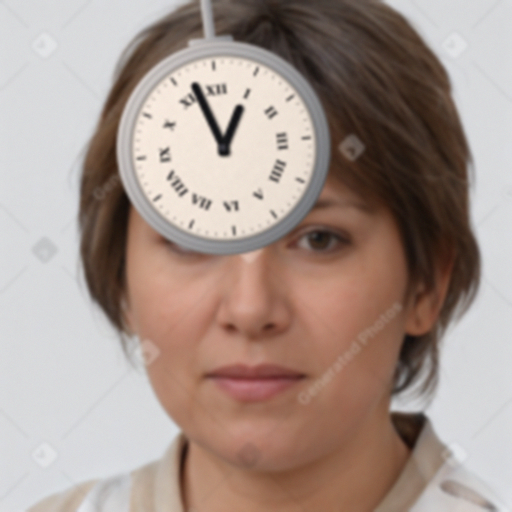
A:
h=12 m=57
